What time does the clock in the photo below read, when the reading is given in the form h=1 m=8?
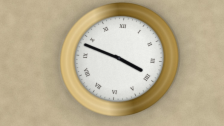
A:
h=3 m=48
